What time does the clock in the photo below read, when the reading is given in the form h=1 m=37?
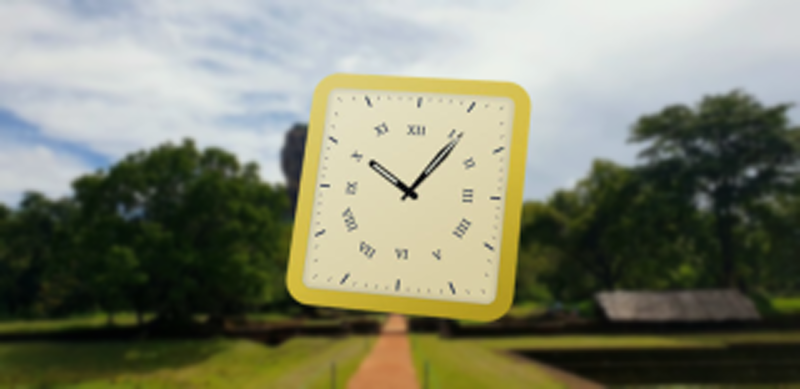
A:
h=10 m=6
